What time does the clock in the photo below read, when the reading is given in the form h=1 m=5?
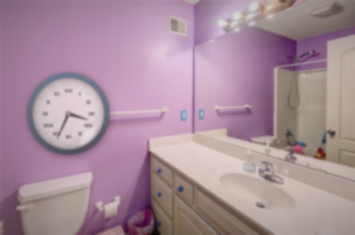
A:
h=3 m=34
